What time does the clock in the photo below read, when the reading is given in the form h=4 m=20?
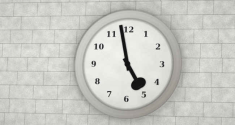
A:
h=4 m=58
